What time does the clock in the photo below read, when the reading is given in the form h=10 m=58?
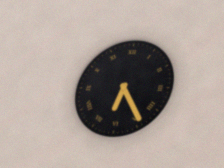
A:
h=6 m=24
